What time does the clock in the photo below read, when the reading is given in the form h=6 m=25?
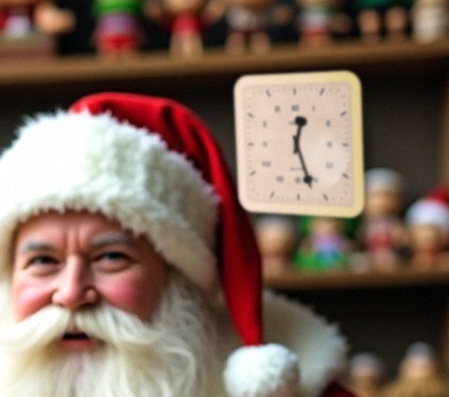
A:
h=12 m=27
